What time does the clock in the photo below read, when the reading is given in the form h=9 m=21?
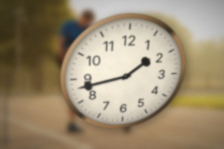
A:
h=1 m=43
